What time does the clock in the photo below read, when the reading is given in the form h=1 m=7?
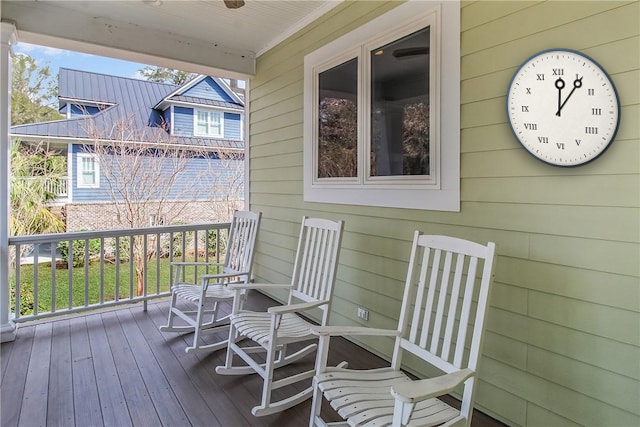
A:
h=12 m=6
